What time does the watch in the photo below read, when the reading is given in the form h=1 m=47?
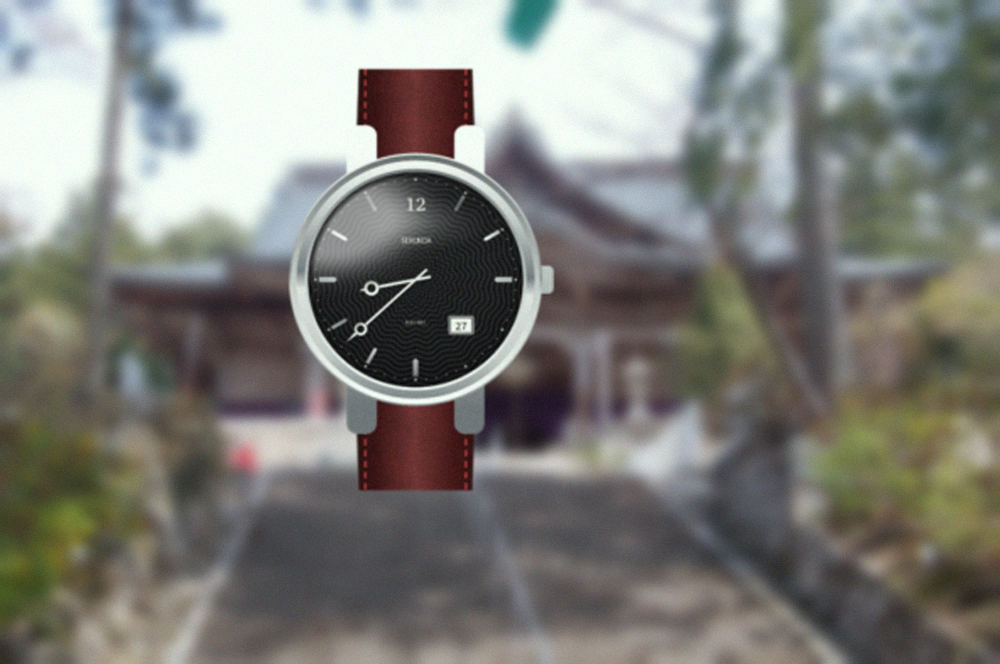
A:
h=8 m=38
